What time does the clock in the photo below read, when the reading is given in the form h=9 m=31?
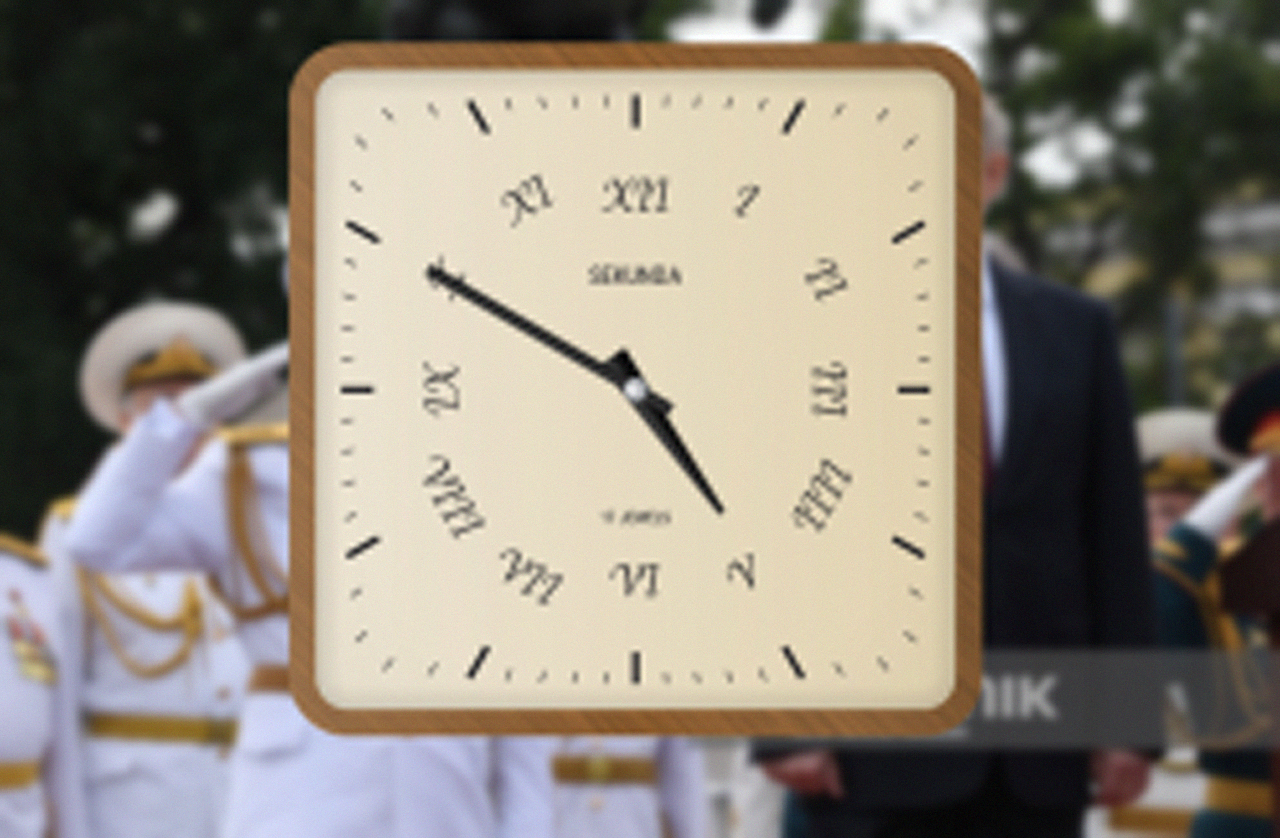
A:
h=4 m=50
